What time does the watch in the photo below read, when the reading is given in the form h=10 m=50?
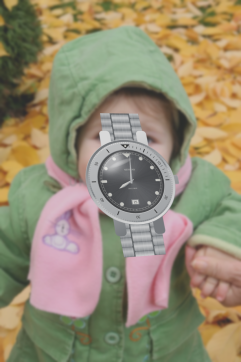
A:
h=8 m=1
